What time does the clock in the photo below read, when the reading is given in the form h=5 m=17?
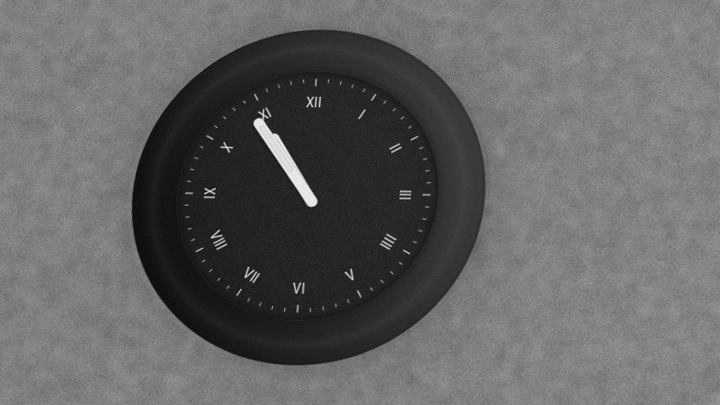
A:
h=10 m=54
